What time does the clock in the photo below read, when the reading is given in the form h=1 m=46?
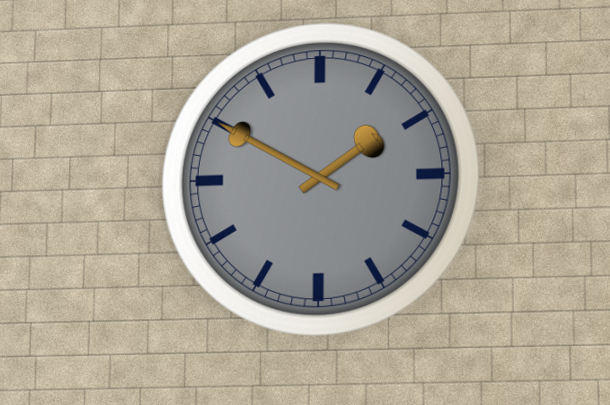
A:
h=1 m=50
